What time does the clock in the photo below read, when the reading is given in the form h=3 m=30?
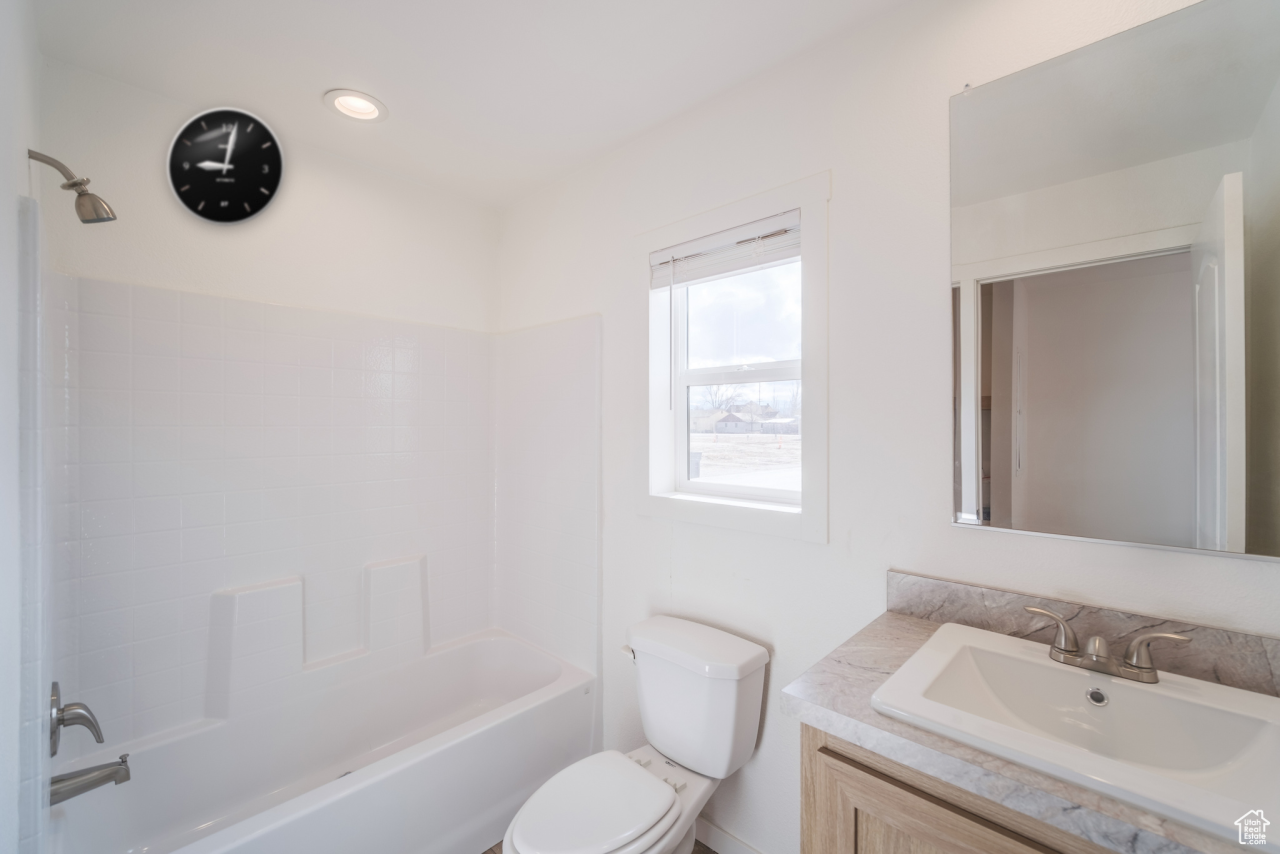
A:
h=9 m=2
